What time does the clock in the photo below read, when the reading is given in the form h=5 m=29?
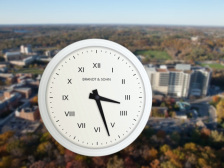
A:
h=3 m=27
